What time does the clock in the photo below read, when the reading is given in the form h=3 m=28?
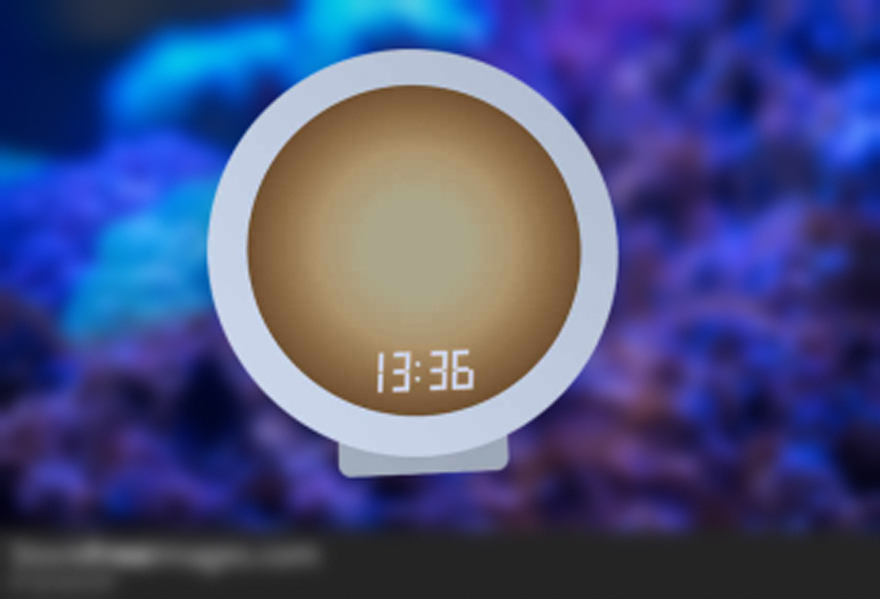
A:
h=13 m=36
